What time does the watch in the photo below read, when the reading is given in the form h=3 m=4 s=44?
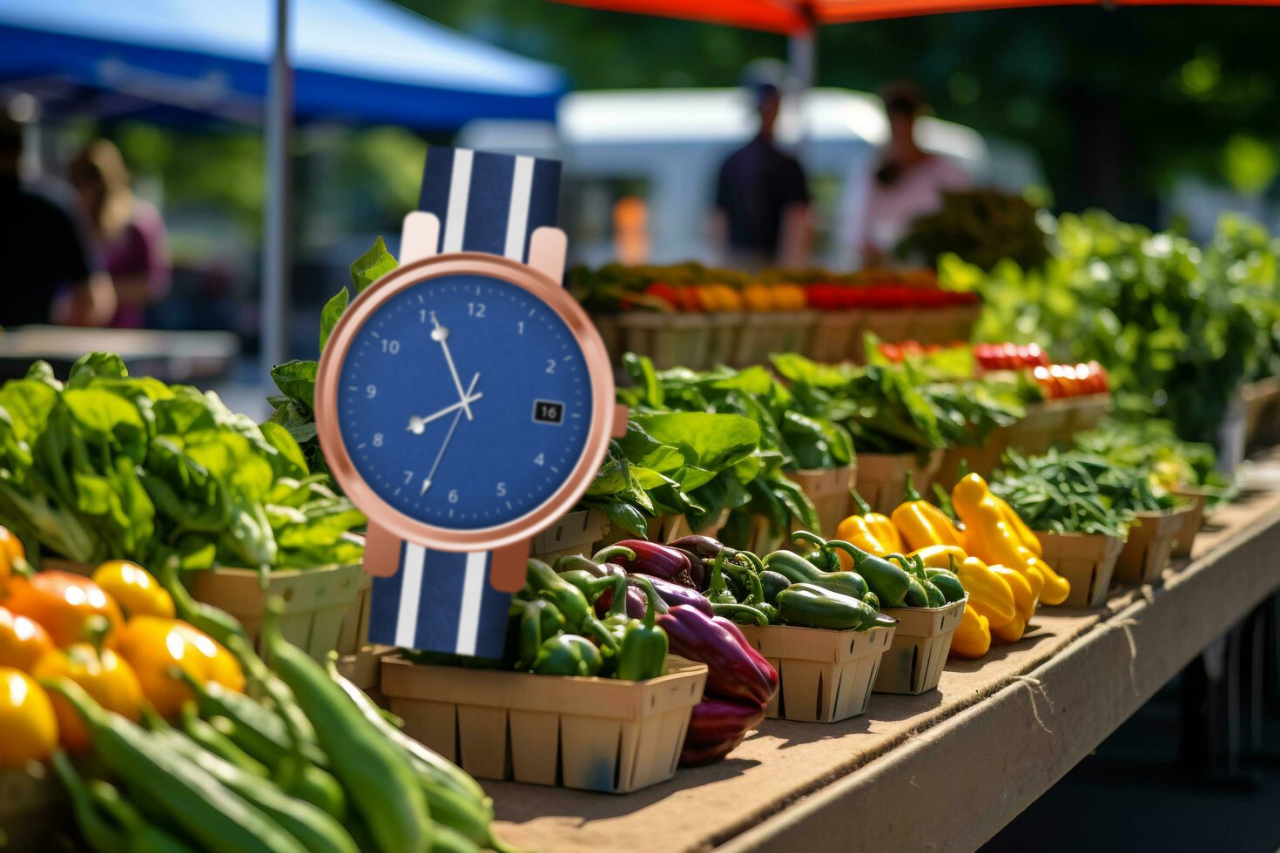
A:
h=7 m=55 s=33
